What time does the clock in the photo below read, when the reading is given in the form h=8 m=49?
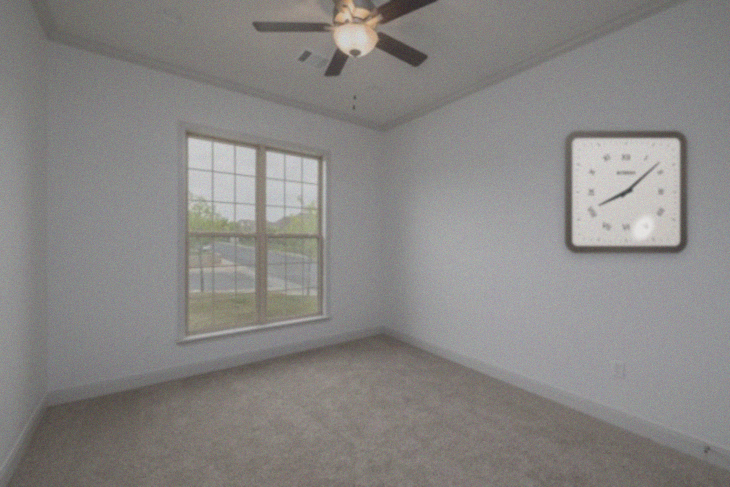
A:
h=8 m=8
